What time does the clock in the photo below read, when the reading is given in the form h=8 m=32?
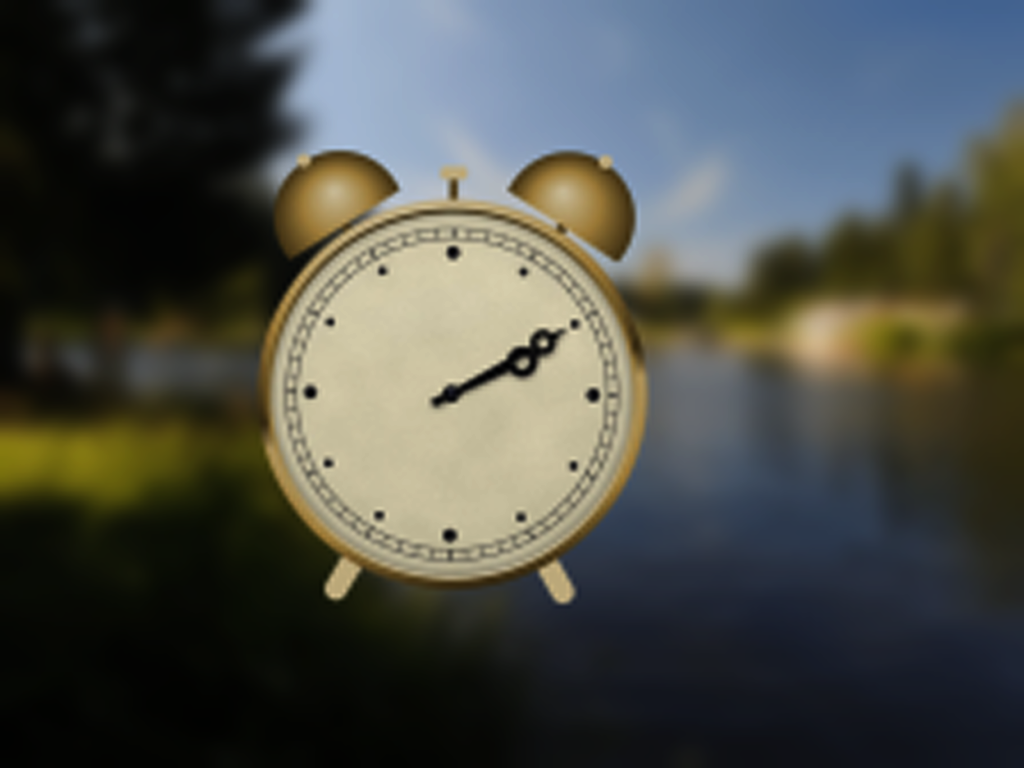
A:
h=2 m=10
